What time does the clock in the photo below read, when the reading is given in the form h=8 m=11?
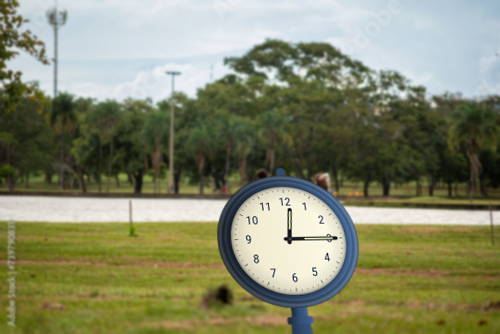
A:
h=12 m=15
